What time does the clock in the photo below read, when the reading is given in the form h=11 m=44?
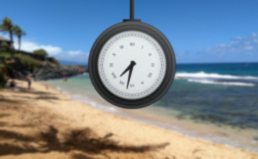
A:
h=7 m=32
